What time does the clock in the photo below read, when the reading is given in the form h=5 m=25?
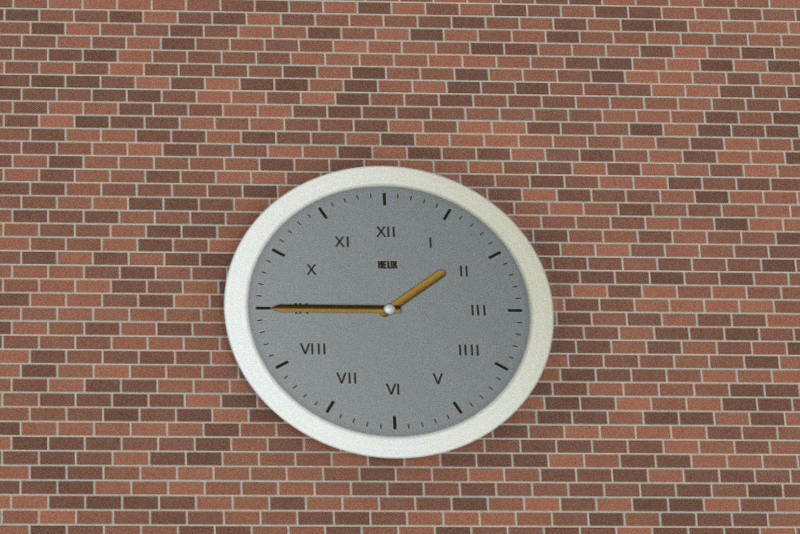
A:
h=1 m=45
